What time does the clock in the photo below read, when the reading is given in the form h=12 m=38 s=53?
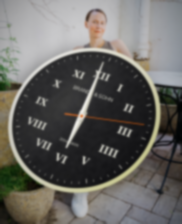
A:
h=5 m=59 s=13
